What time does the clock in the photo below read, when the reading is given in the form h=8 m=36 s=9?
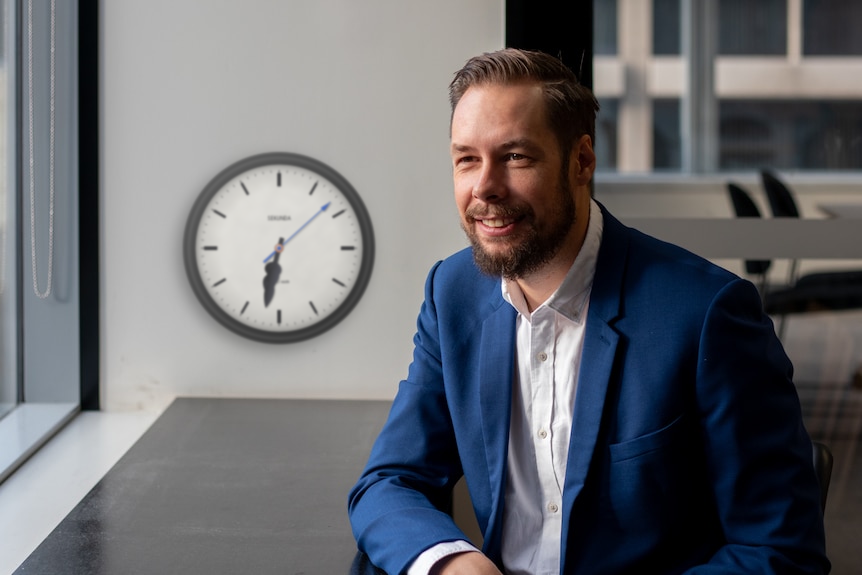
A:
h=6 m=32 s=8
